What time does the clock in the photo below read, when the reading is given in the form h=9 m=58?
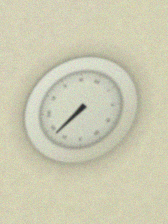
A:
h=6 m=33
